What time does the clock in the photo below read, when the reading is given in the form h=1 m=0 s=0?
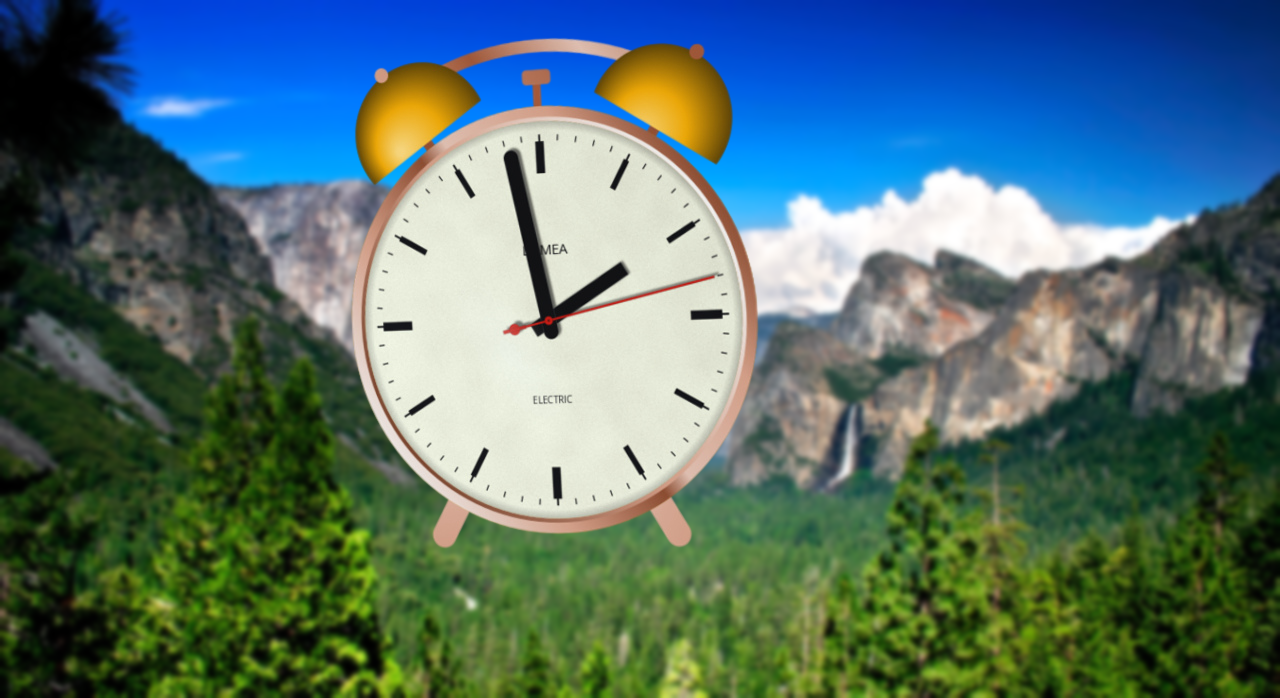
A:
h=1 m=58 s=13
